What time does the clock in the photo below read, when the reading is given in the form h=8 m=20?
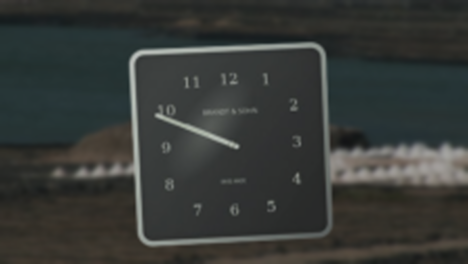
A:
h=9 m=49
